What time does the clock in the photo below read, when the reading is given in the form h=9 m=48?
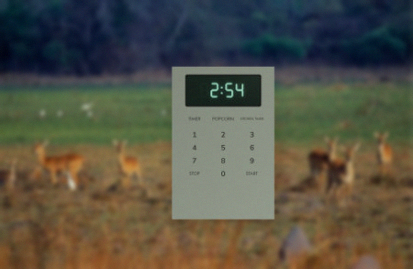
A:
h=2 m=54
